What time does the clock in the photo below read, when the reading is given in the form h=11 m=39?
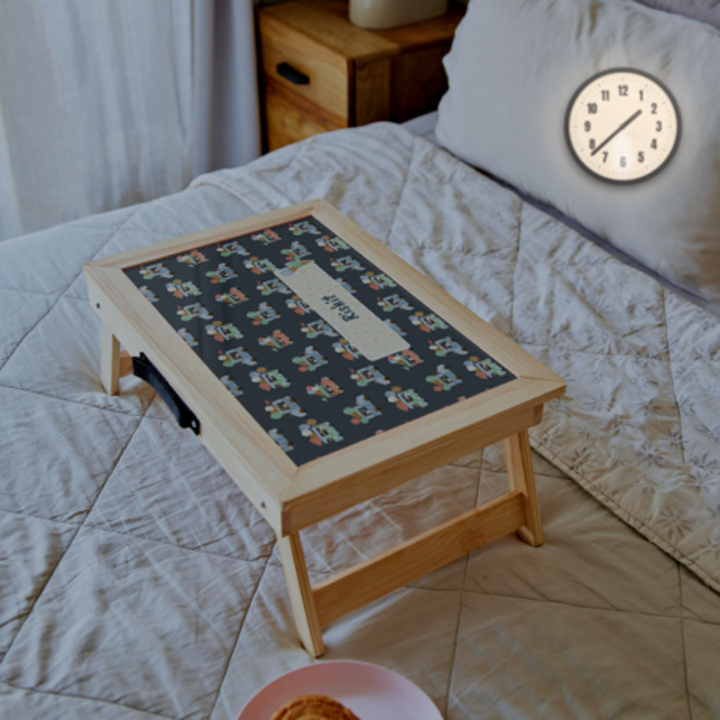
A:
h=1 m=38
